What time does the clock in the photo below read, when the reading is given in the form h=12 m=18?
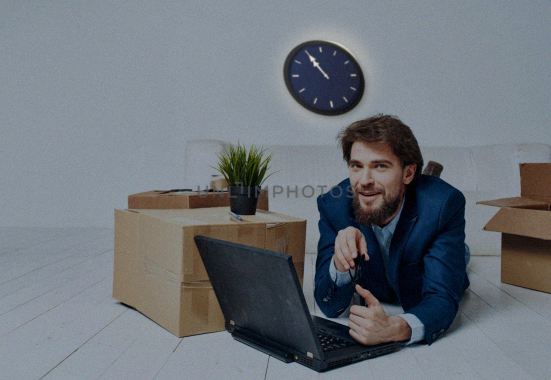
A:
h=10 m=55
